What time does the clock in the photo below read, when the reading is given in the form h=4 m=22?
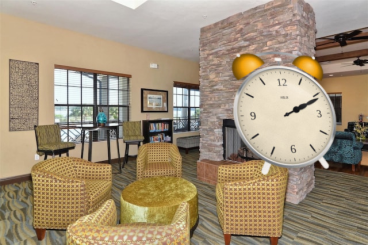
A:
h=2 m=11
